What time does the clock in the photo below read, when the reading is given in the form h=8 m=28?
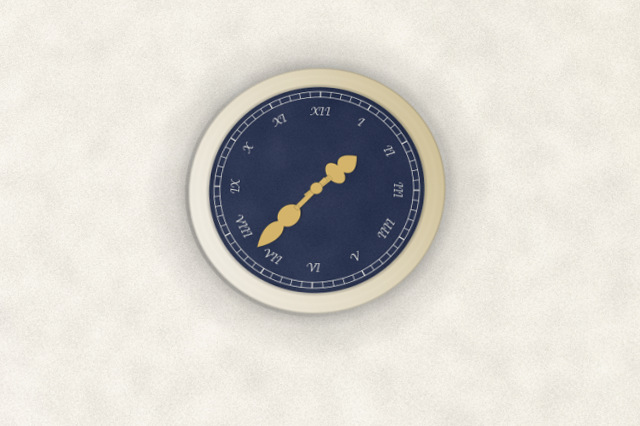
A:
h=1 m=37
